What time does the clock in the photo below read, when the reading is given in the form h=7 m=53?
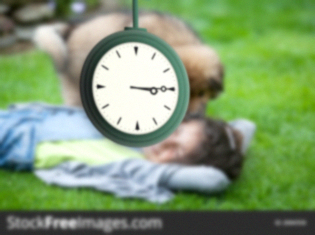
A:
h=3 m=15
